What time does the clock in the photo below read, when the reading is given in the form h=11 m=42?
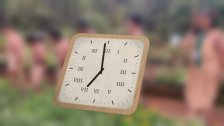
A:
h=6 m=59
